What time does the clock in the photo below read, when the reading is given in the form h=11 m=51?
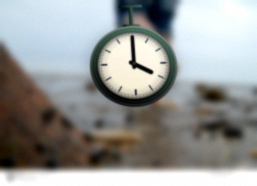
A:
h=4 m=0
